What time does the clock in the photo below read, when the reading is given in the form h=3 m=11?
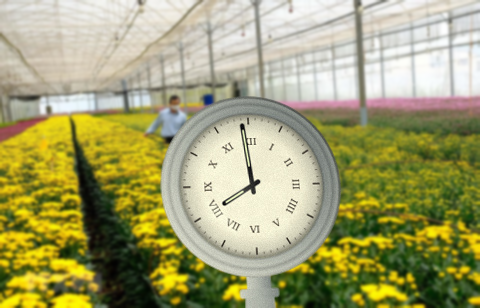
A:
h=7 m=59
